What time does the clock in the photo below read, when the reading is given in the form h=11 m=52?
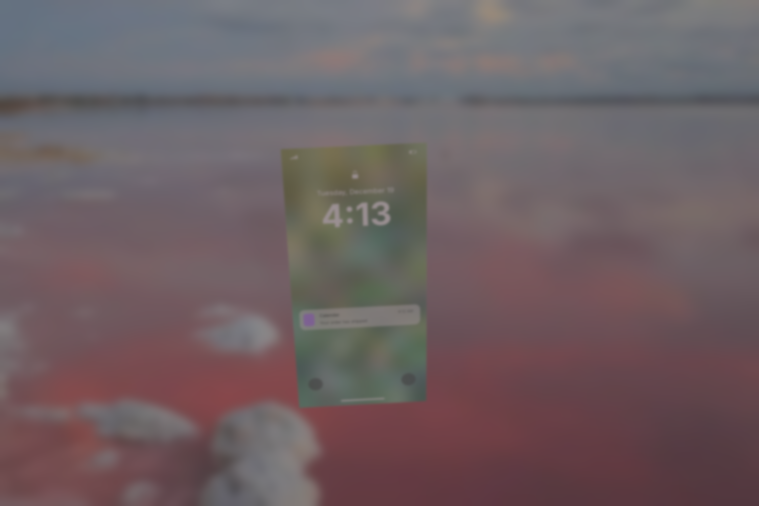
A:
h=4 m=13
